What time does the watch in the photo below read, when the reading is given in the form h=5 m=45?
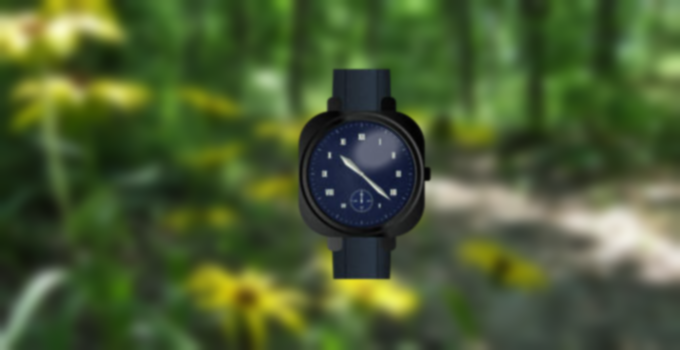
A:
h=10 m=22
